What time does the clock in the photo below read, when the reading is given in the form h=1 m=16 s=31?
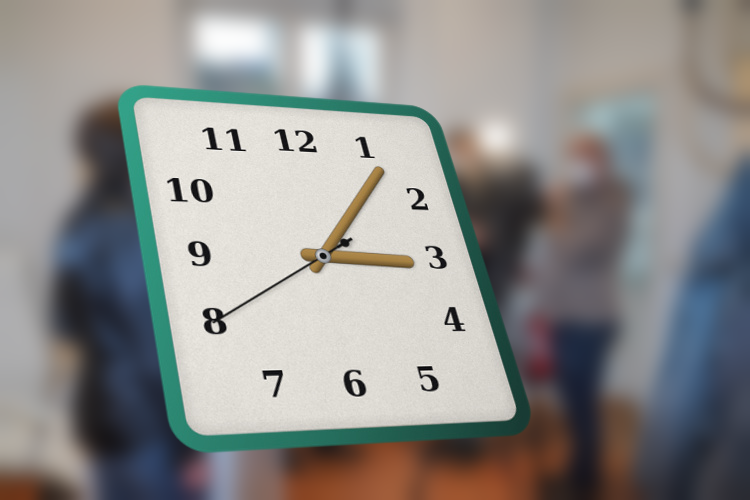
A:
h=3 m=6 s=40
